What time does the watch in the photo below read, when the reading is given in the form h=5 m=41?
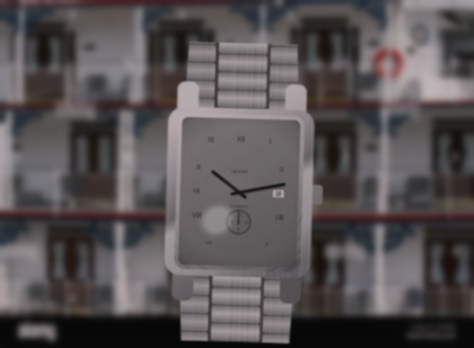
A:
h=10 m=13
